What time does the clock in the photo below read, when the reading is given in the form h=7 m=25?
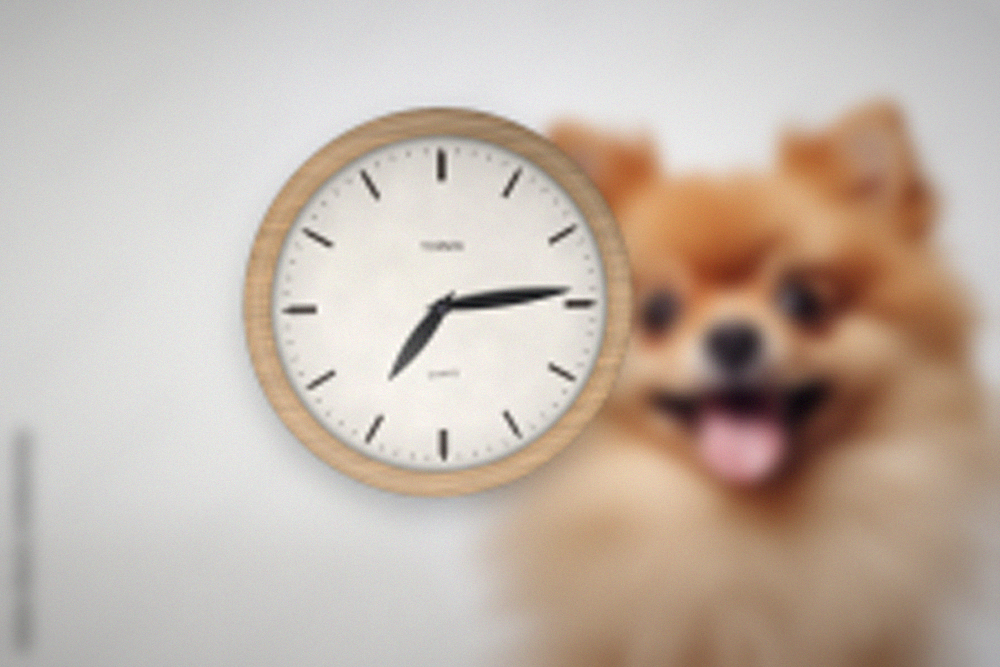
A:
h=7 m=14
